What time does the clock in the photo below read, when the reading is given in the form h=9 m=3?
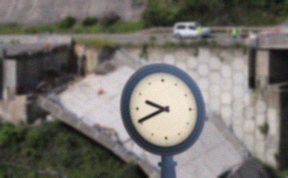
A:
h=9 m=41
